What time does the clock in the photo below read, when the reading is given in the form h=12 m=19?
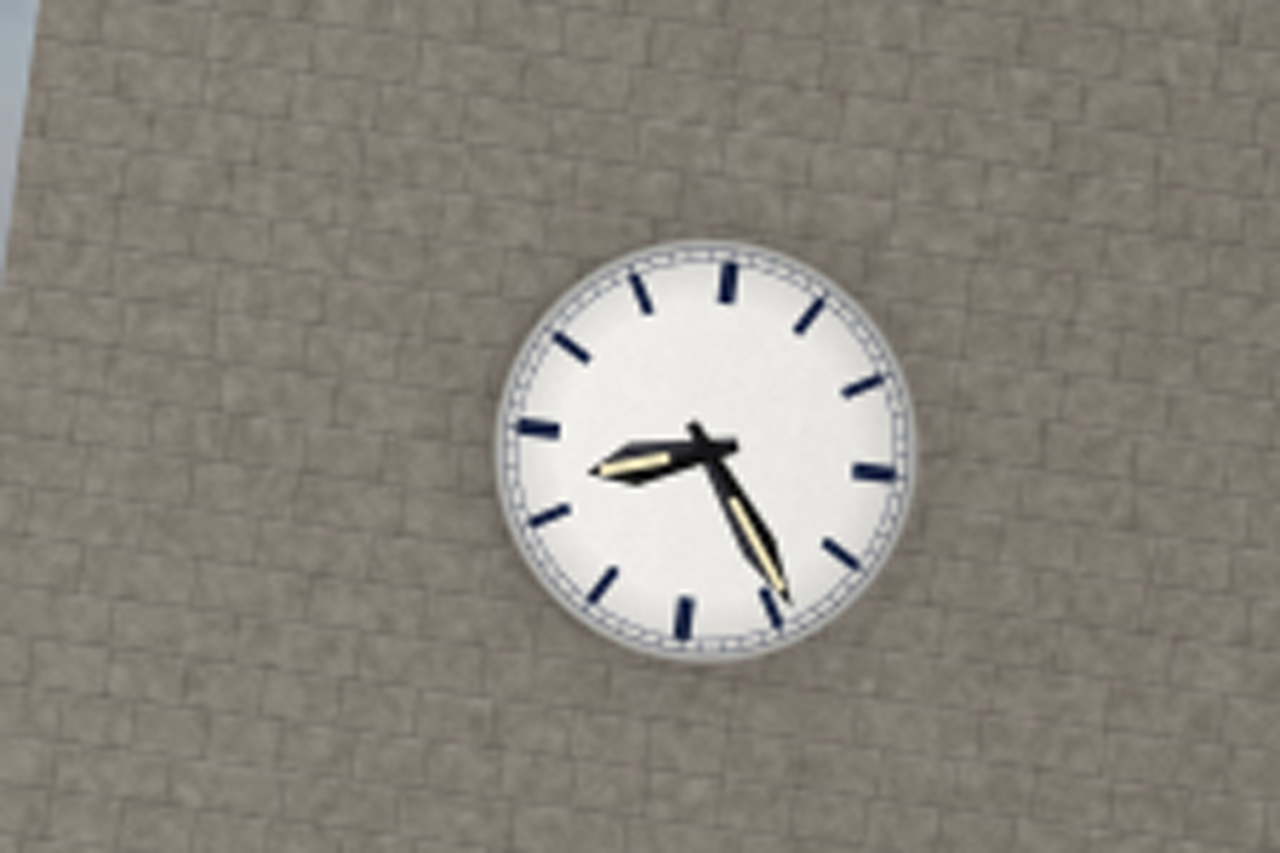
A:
h=8 m=24
